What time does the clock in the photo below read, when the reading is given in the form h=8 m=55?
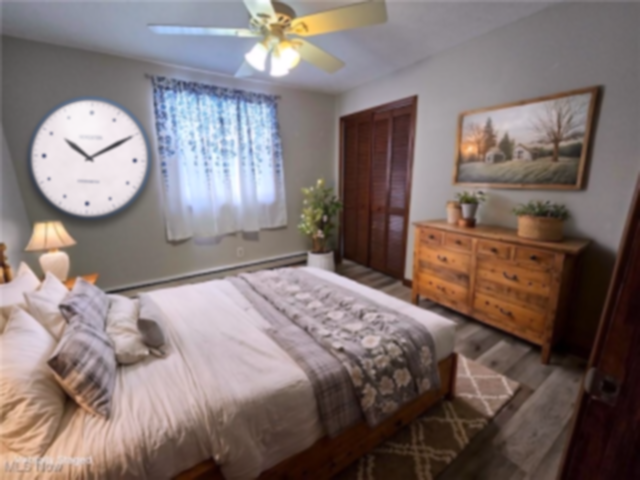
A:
h=10 m=10
